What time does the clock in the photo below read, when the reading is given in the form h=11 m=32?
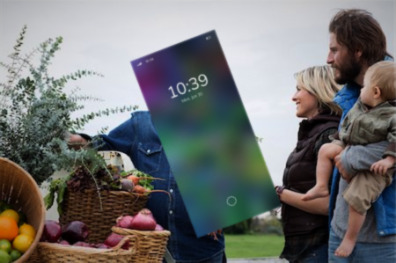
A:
h=10 m=39
